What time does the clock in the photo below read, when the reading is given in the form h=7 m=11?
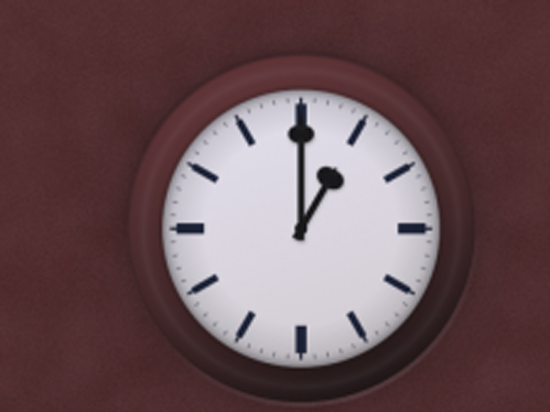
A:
h=1 m=0
